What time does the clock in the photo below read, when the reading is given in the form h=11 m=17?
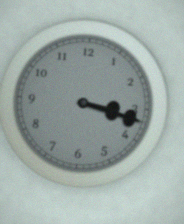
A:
h=3 m=17
